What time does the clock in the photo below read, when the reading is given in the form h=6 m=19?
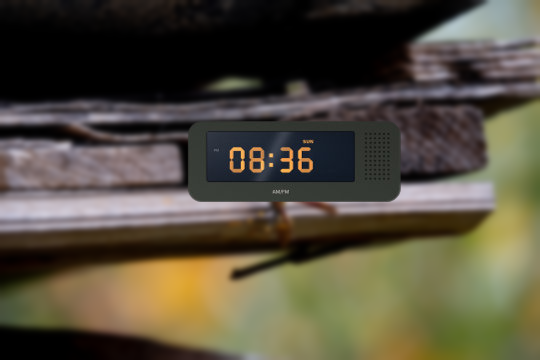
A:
h=8 m=36
